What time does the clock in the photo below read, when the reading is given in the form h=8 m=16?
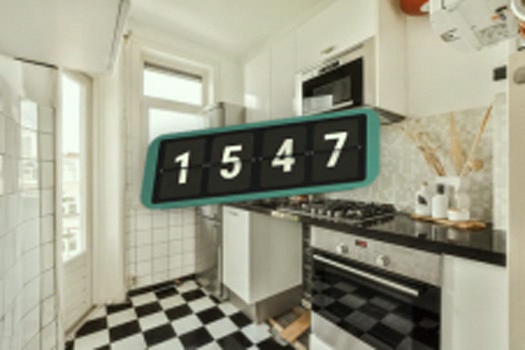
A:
h=15 m=47
